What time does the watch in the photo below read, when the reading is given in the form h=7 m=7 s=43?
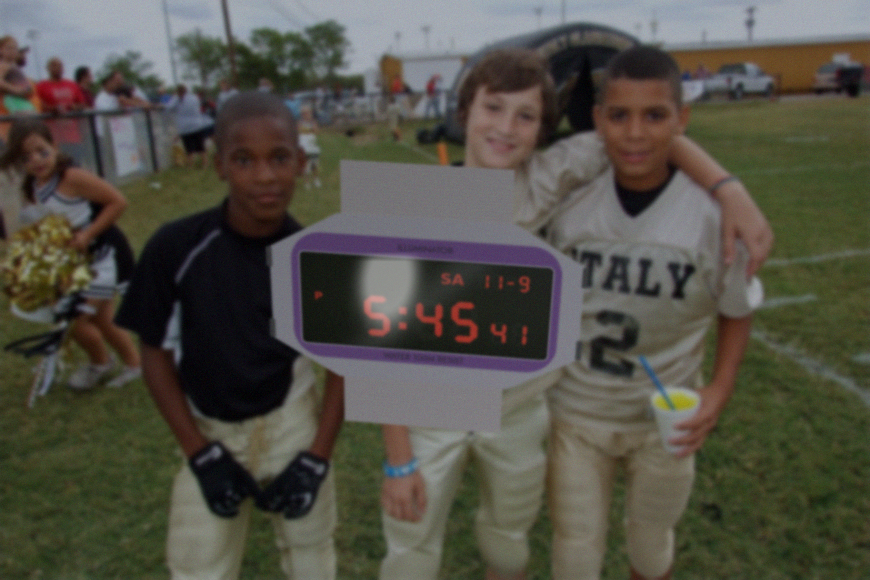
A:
h=5 m=45 s=41
